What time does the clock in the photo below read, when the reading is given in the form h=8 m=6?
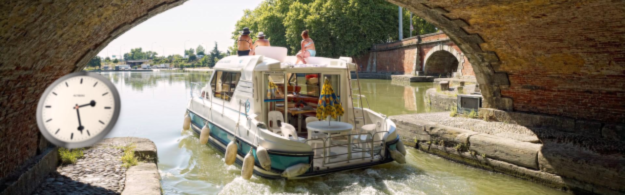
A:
h=2 m=27
